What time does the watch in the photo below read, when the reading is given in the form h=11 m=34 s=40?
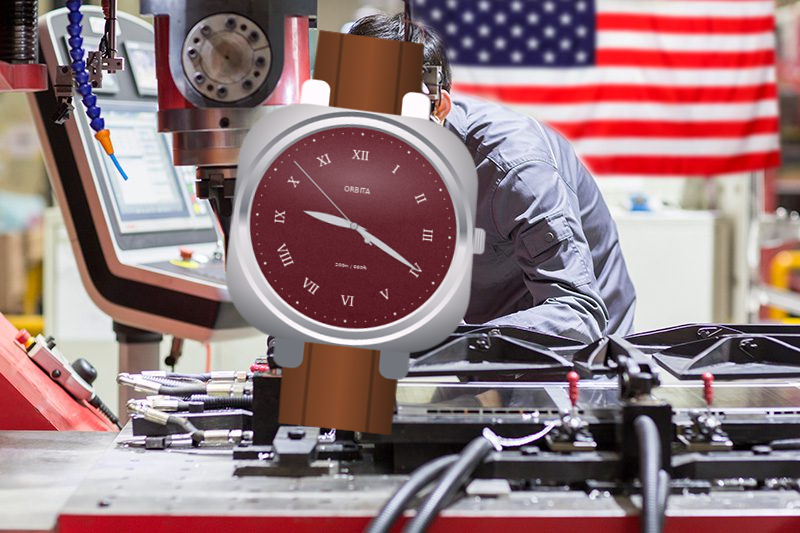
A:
h=9 m=19 s=52
